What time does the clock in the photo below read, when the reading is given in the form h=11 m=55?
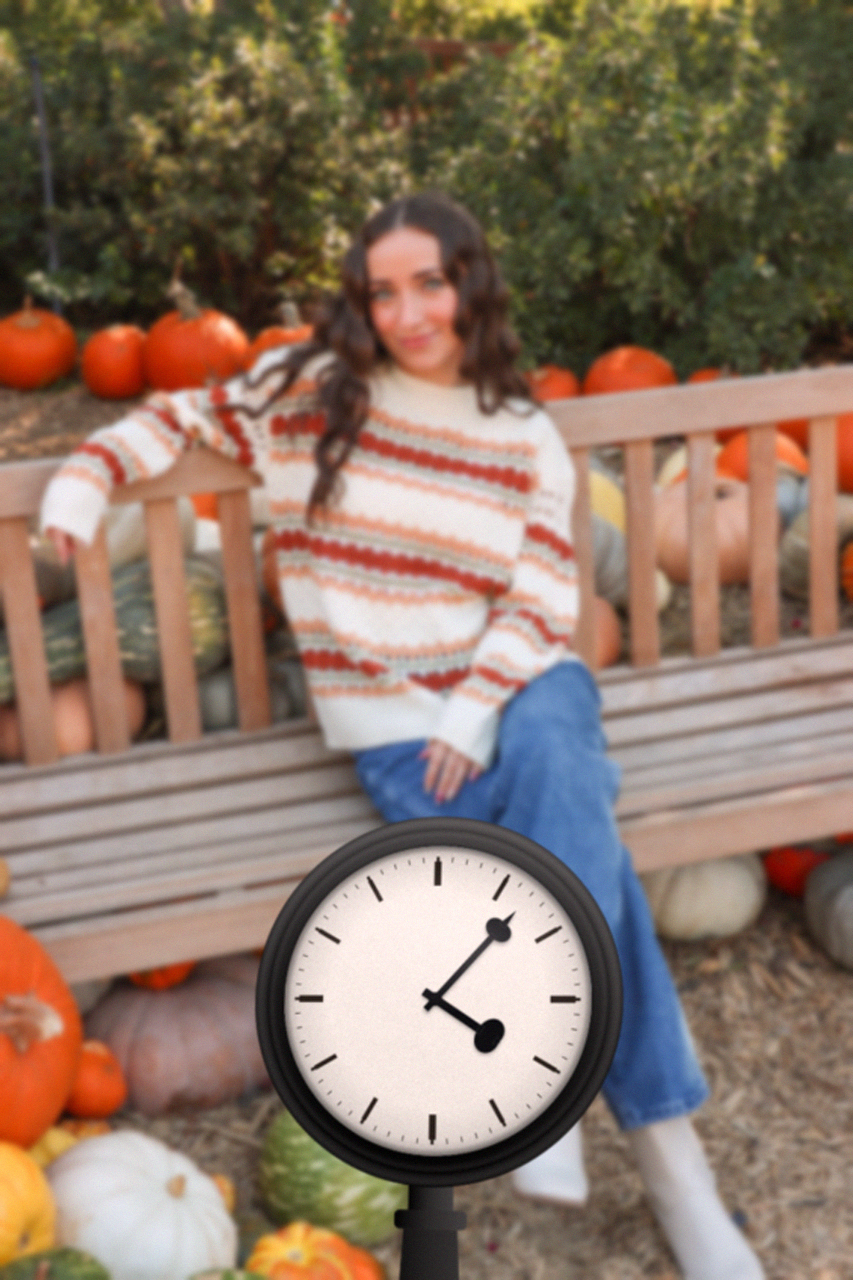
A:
h=4 m=7
